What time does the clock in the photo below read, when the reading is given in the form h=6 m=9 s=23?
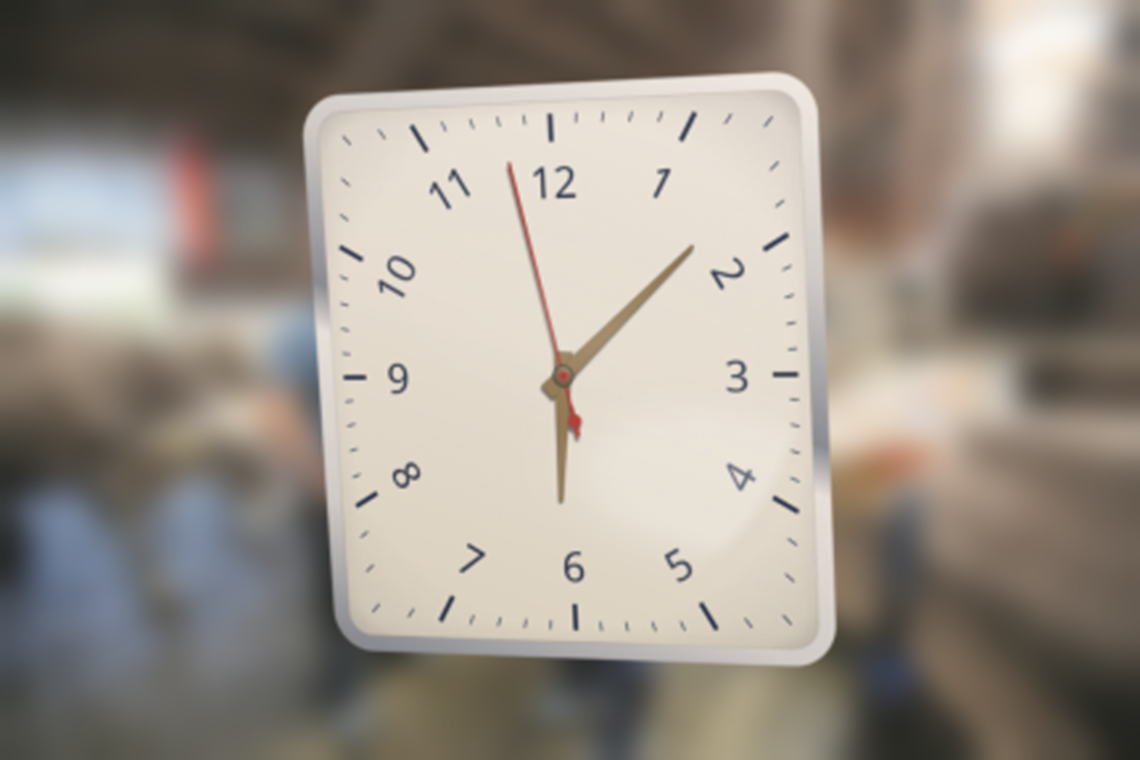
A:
h=6 m=7 s=58
